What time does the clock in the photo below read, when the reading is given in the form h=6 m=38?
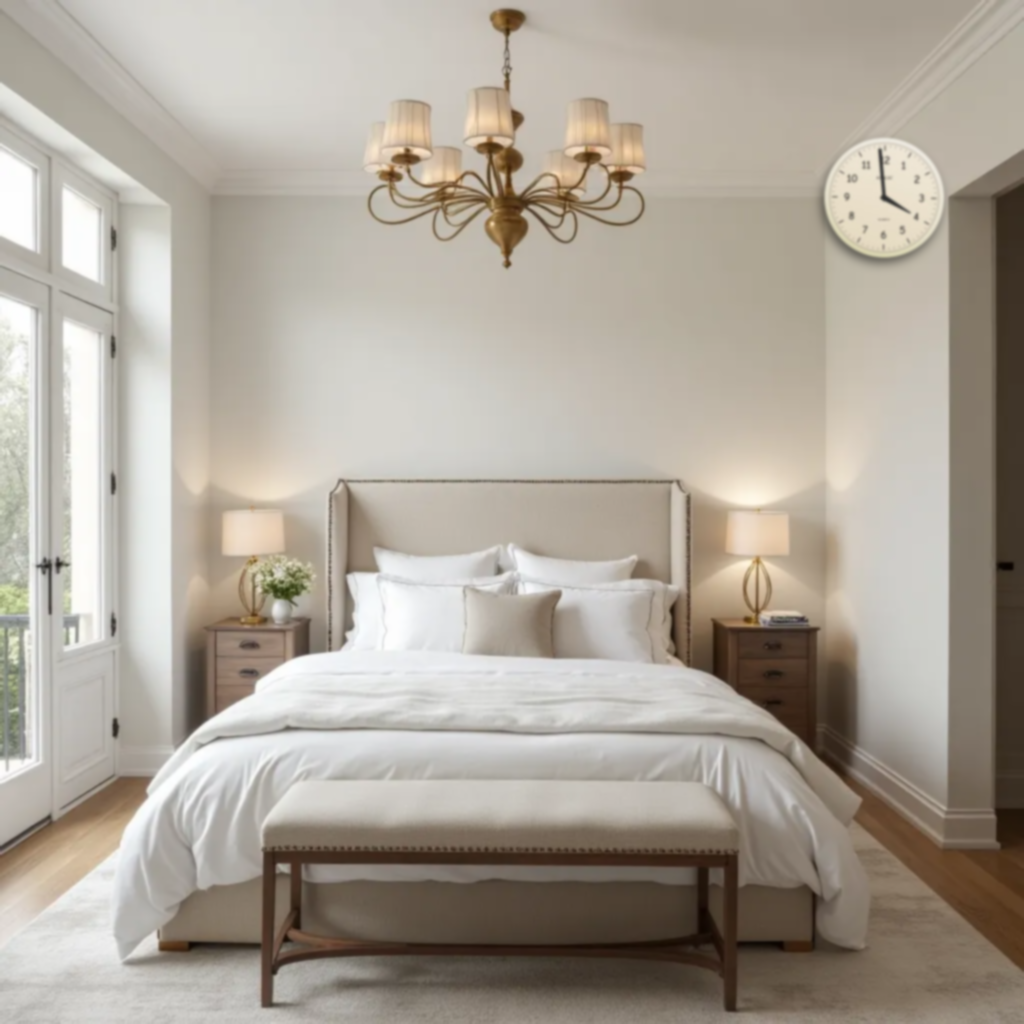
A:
h=3 m=59
